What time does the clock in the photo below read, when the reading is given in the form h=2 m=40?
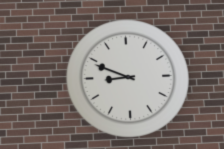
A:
h=8 m=49
